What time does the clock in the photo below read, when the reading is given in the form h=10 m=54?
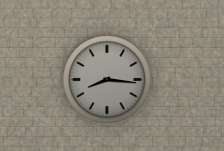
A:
h=8 m=16
